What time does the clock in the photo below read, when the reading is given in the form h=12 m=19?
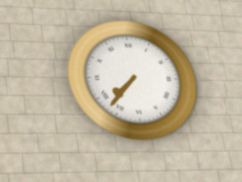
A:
h=7 m=37
